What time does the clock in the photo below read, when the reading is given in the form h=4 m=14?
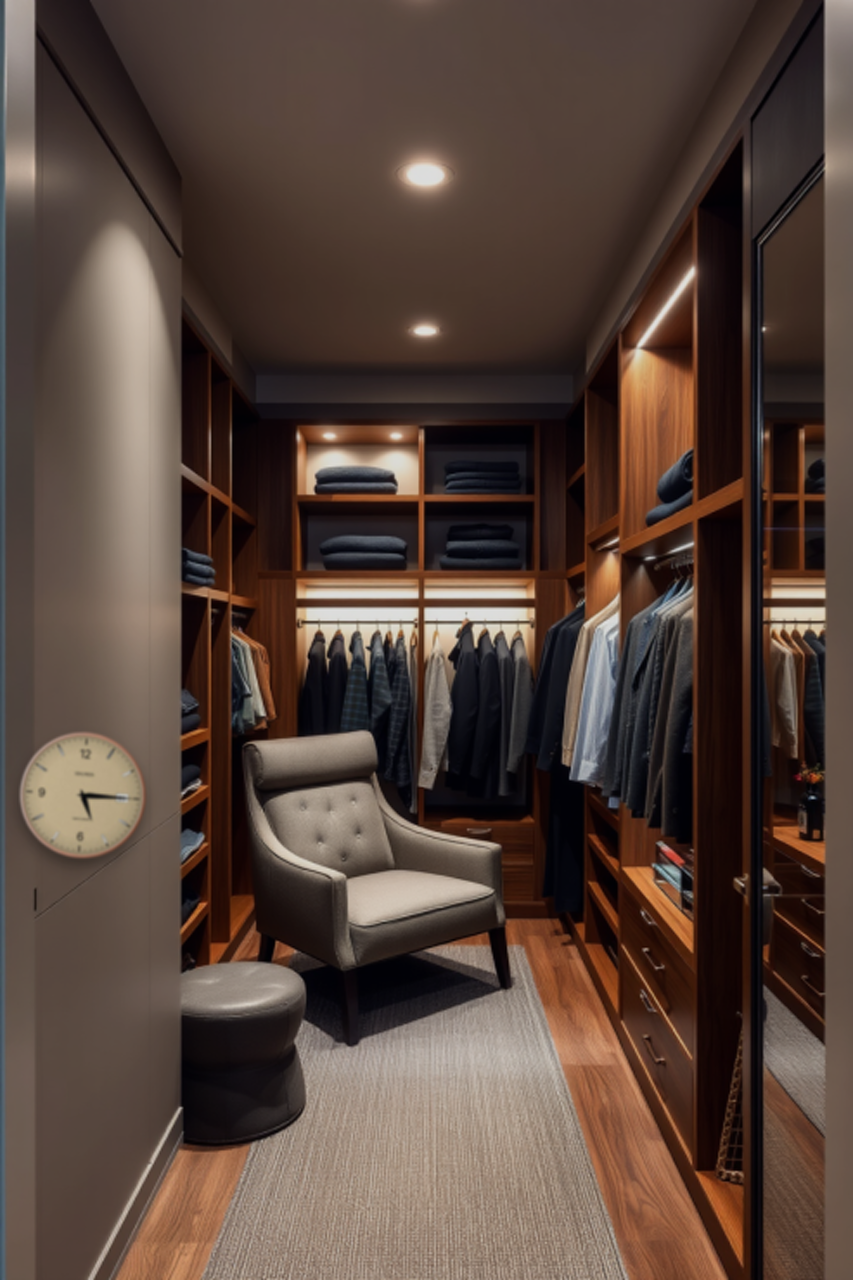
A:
h=5 m=15
